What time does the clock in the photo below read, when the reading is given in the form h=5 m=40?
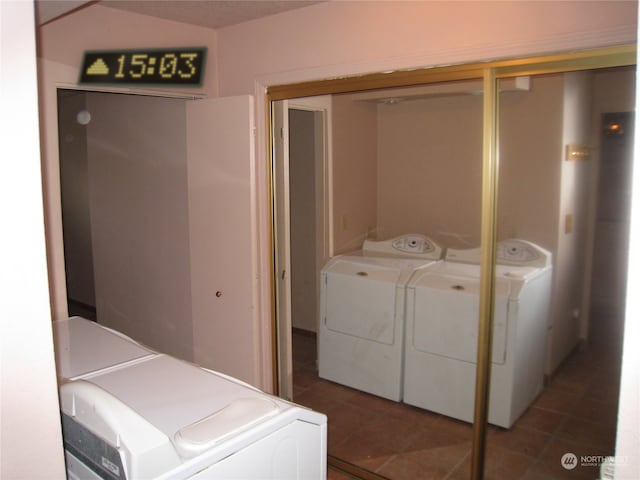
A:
h=15 m=3
